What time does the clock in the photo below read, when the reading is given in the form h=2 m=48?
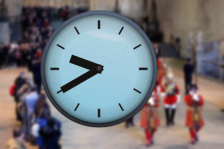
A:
h=9 m=40
